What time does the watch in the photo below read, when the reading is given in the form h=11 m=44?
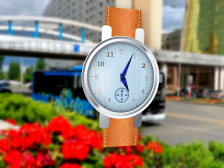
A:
h=5 m=4
